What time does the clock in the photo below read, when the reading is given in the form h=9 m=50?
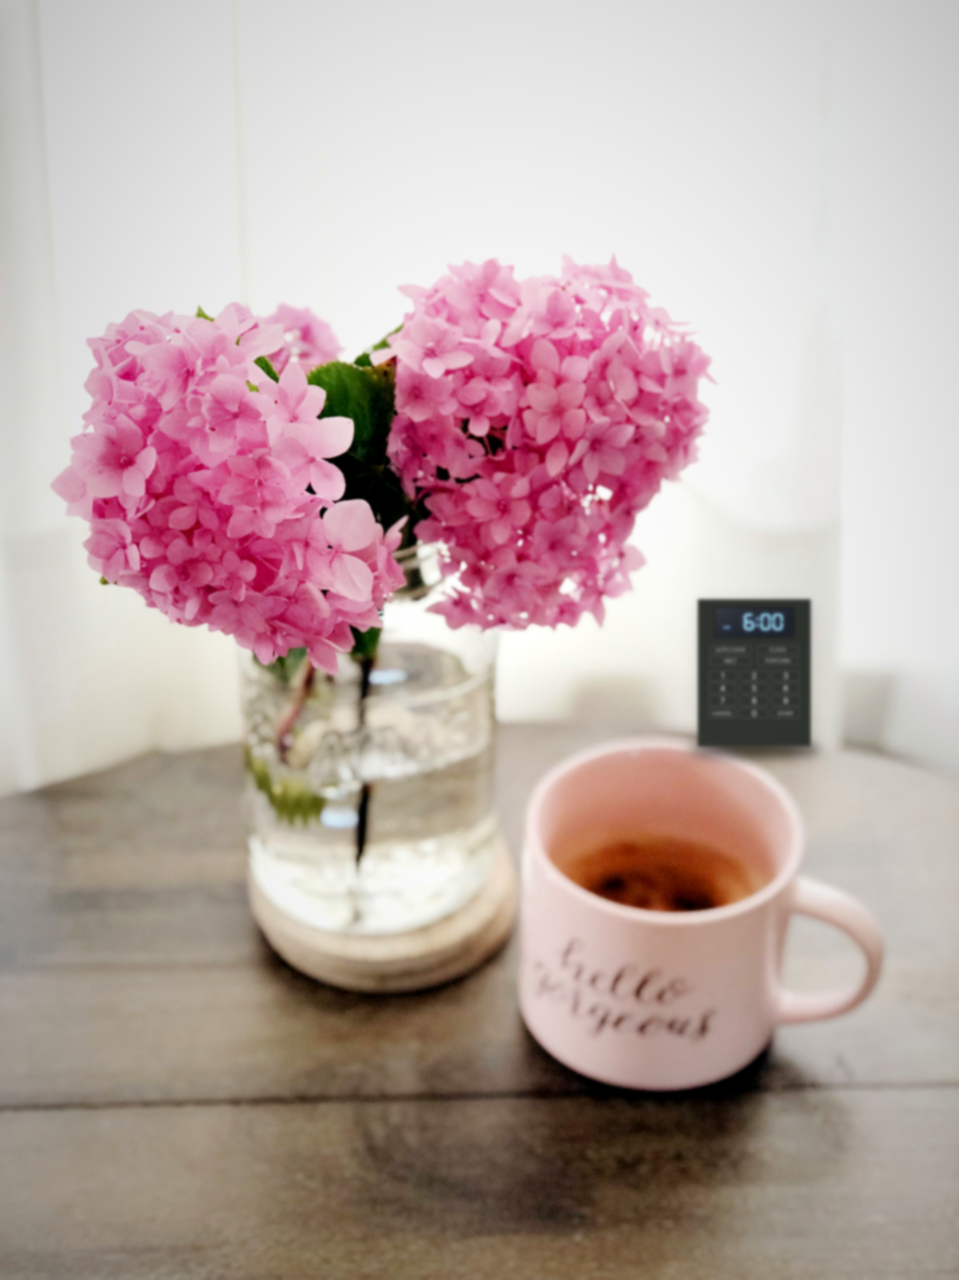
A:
h=6 m=0
